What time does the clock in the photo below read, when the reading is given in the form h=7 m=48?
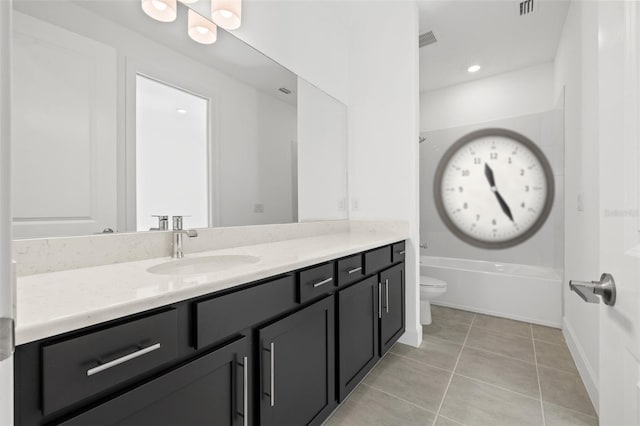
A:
h=11 m=25
